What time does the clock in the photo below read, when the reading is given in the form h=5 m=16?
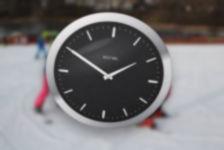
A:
h=1 m=50
